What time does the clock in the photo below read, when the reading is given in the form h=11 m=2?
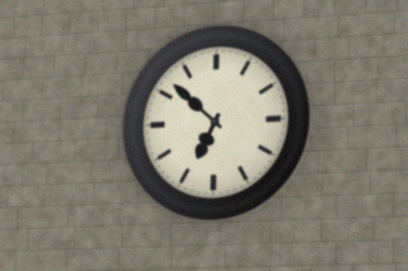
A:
h=6 m=52
